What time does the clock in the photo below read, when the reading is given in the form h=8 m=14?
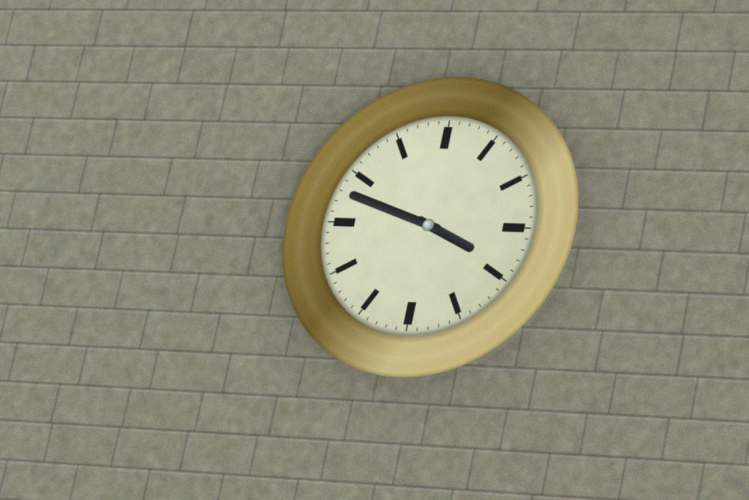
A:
h=3 m=48
